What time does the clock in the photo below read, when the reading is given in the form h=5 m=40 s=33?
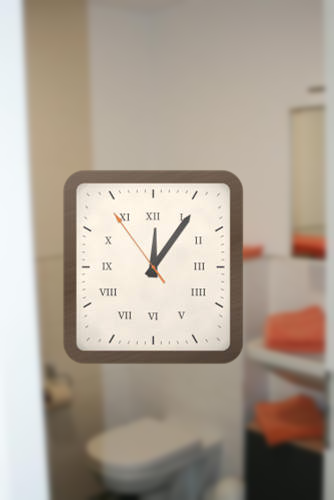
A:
h=12 m=5 s=54
